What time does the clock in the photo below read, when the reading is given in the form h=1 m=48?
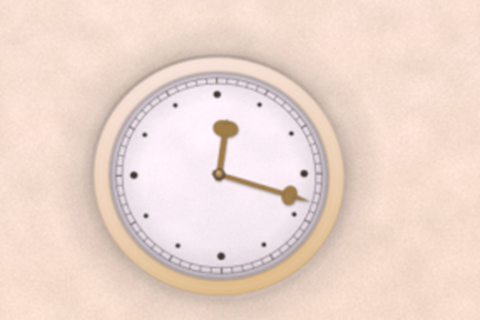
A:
h=12 m=18
